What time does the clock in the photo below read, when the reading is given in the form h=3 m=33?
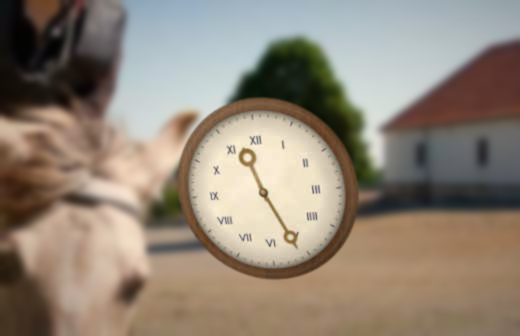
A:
h=11 m=26
